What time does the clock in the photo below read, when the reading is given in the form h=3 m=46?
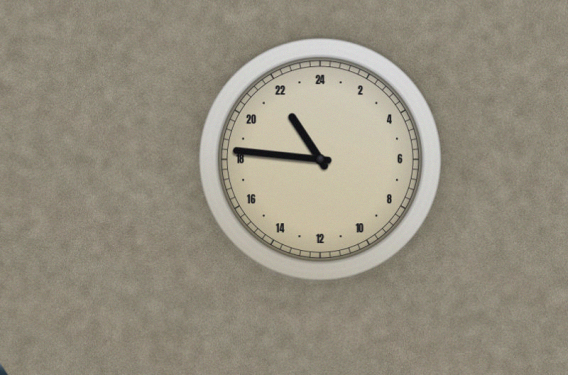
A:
h=21 m=46
